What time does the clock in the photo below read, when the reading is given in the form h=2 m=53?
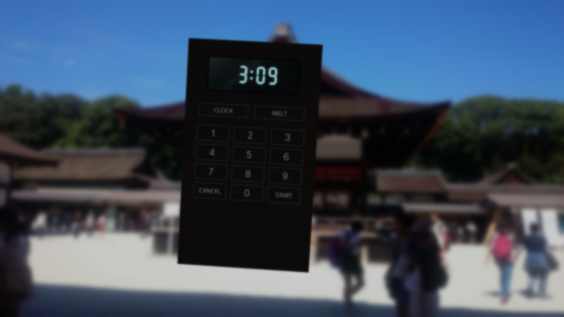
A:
h=3 m=9
